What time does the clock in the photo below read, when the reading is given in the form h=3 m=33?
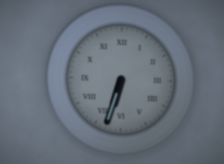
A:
h=6 m=33
